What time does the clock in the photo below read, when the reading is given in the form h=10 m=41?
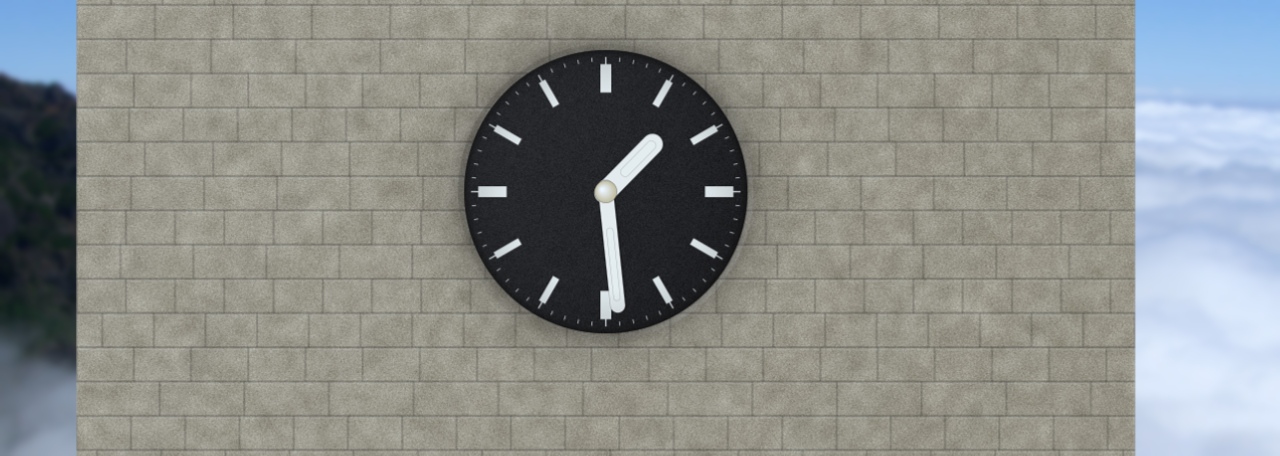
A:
h=1 m=29
